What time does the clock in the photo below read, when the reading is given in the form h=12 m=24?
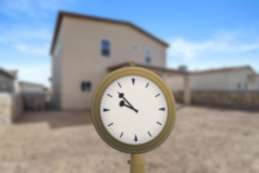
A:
h=9 m=53
